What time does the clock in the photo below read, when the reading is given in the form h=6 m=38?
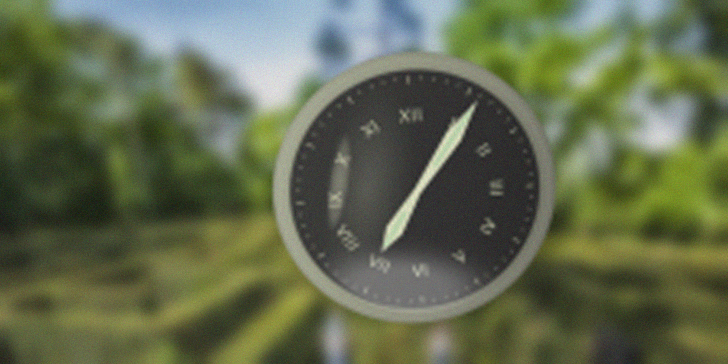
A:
h=7 m=6
